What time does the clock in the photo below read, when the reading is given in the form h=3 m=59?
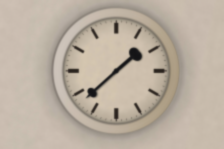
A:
h=1 m=38
